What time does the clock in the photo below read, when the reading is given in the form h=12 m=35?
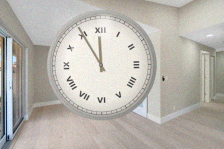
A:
h=11 m=55
